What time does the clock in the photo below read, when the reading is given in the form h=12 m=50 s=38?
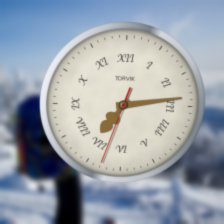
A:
h=7 m=13 s=33
